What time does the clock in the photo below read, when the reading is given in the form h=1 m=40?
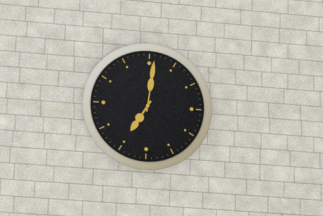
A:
h=7 m=1
